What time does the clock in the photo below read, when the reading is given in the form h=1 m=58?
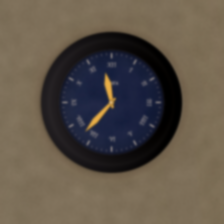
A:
h=11 m=37
